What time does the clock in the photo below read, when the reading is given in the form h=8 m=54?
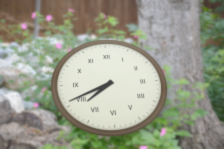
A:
h=7 m=41
